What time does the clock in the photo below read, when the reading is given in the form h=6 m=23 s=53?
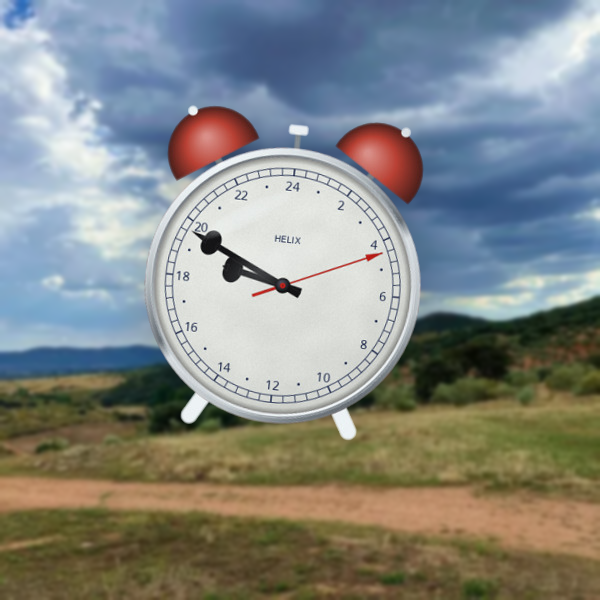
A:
h=18 m=49 s=11
